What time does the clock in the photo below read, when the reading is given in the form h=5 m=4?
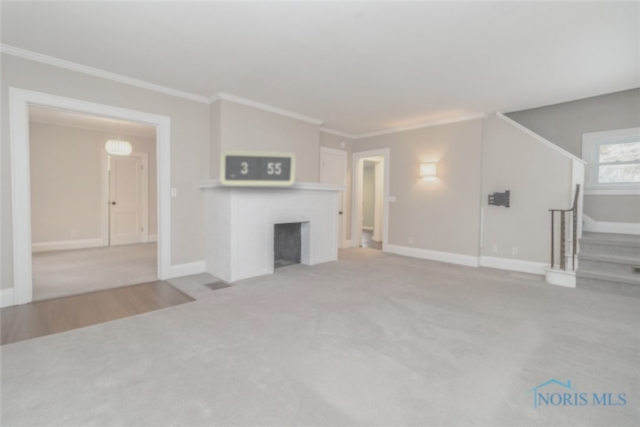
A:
h=3 m=55
